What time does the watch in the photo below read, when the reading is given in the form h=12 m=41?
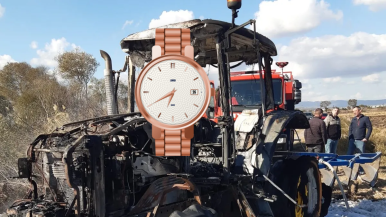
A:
h=6 m=40
